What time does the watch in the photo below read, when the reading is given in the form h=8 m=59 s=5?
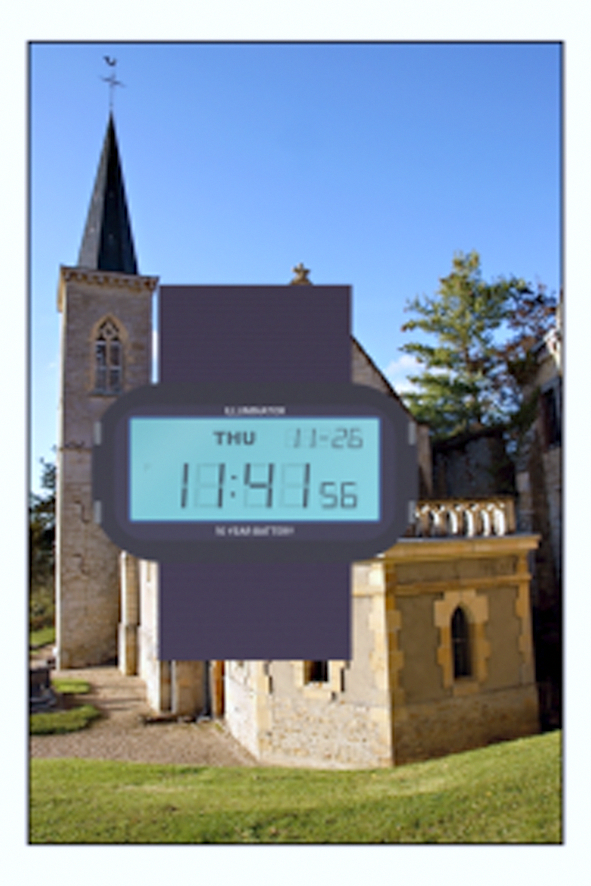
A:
h=11 m=41 s=56
